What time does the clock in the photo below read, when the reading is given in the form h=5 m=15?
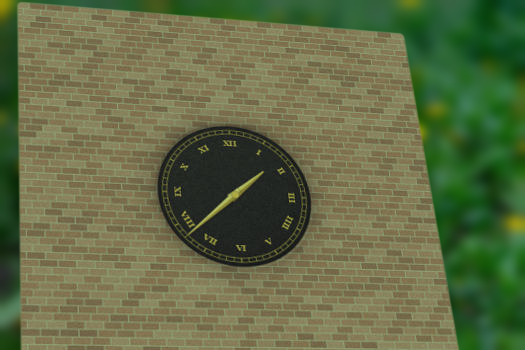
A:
h=1 m=38
